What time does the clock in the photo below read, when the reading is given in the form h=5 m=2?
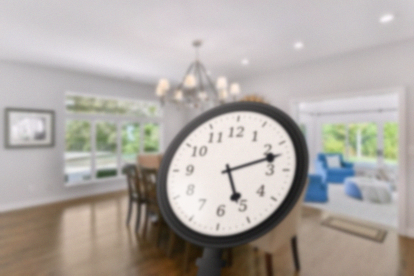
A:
h=5 m=12
